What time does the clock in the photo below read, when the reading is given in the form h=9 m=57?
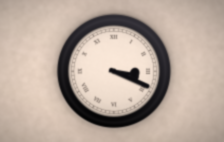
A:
h=3 m=19
